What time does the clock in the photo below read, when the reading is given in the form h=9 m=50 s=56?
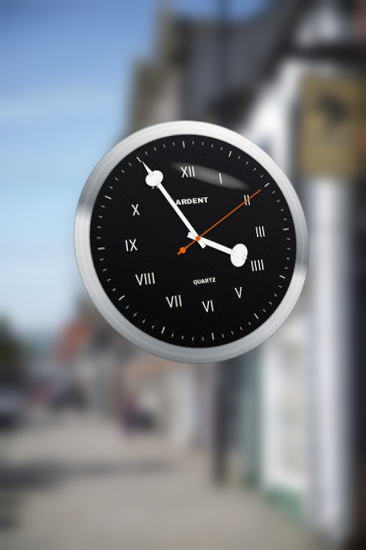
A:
h=3 m=55 s=10
